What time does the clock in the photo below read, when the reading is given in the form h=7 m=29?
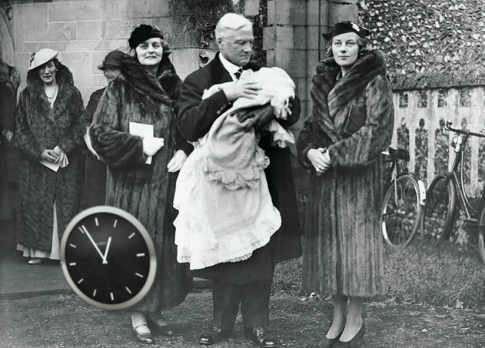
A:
h=12 m=56
